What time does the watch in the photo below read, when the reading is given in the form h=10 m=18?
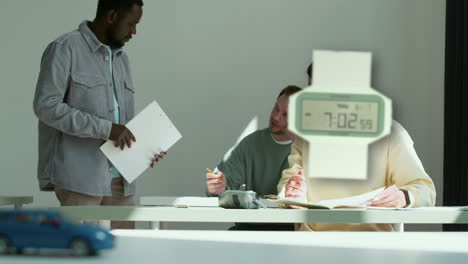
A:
h=7 m=2
